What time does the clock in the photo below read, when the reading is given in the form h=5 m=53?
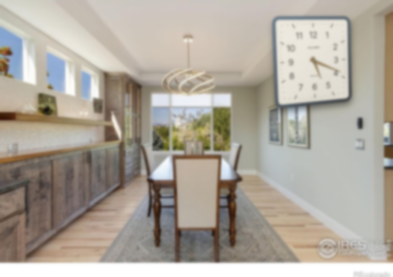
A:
h=5 m=19
